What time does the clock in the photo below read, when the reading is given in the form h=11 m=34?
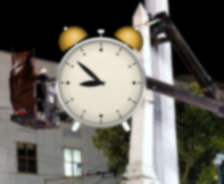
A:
h=8 m=52
